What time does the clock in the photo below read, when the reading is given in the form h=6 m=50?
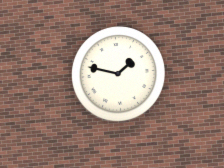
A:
h=1 m=48
